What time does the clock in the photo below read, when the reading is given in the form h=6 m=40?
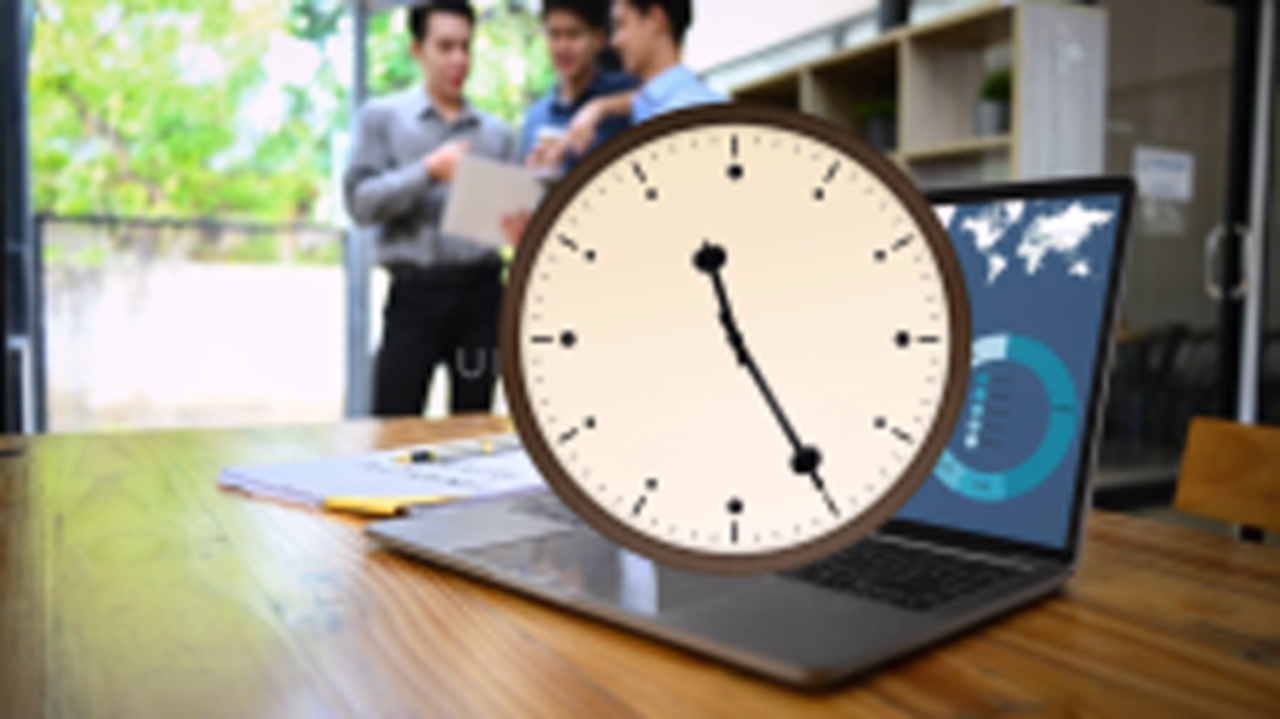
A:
h=11 m=25
